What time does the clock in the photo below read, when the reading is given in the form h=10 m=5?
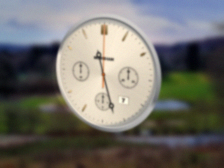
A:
h=11 m=27
